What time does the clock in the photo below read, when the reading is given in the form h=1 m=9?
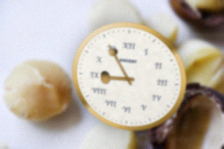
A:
h=8 m=55
